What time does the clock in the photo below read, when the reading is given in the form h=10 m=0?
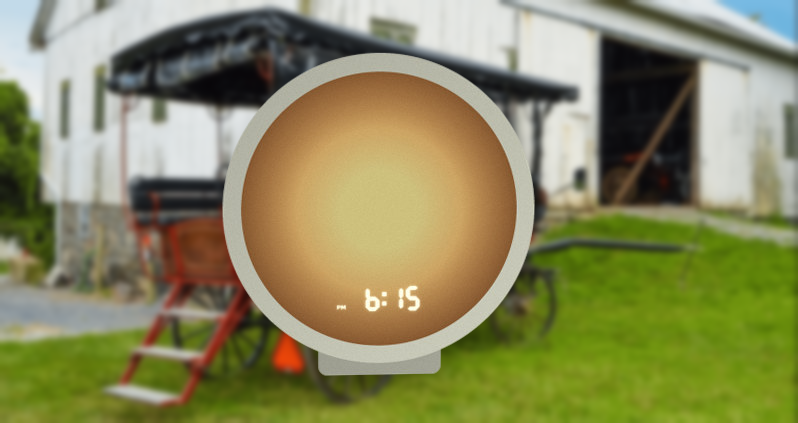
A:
h=6 m=15
